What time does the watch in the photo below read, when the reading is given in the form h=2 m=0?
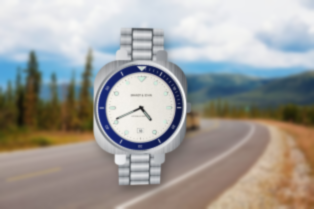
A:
h=4 m=41
